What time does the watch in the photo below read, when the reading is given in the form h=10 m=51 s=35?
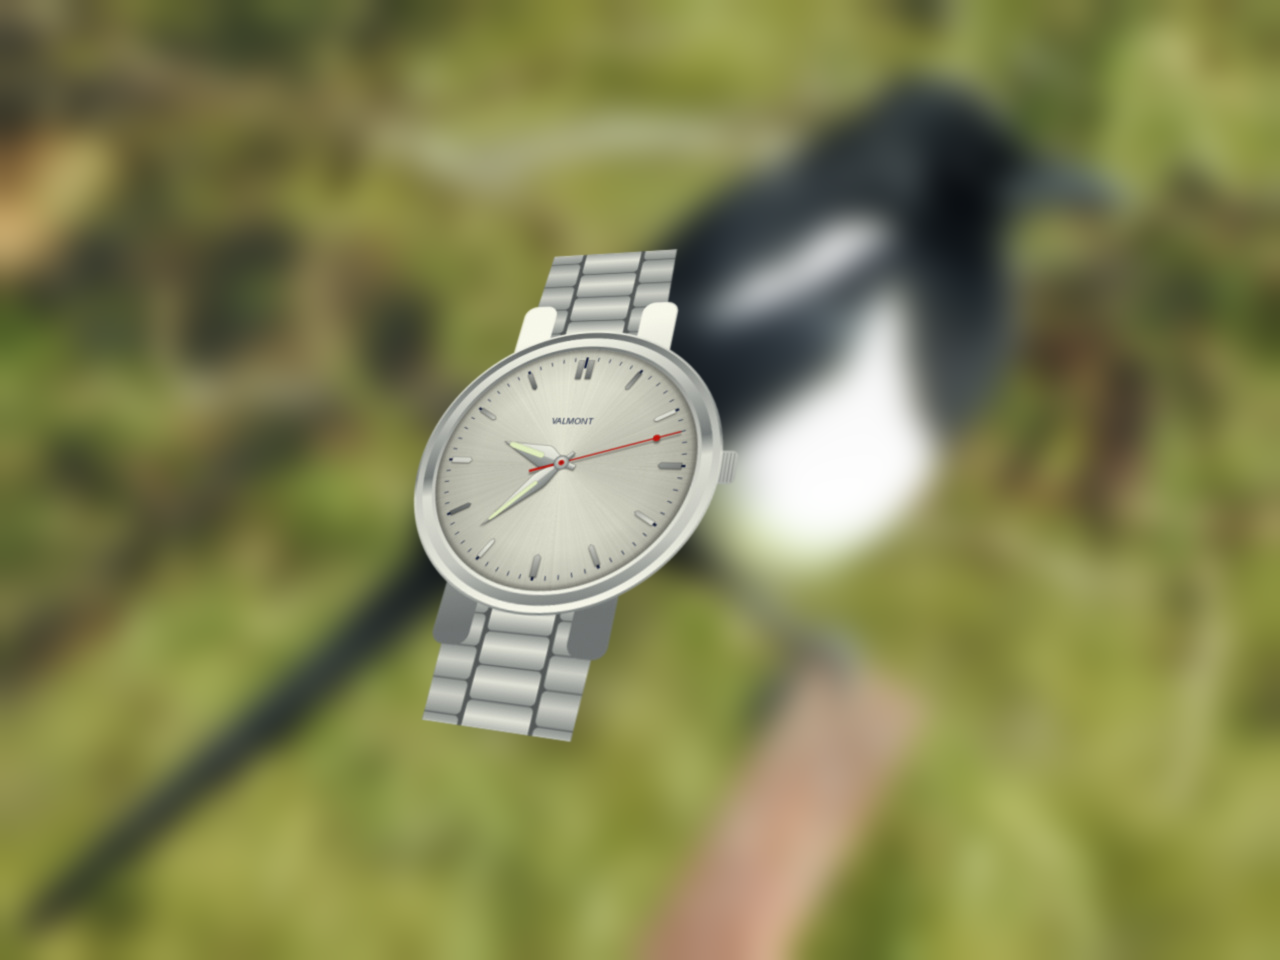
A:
h=9 m=37 s=12
